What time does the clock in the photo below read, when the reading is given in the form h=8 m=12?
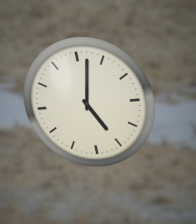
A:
h=5 m=2
